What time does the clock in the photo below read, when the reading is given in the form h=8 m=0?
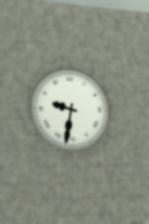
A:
h=9 m=32
